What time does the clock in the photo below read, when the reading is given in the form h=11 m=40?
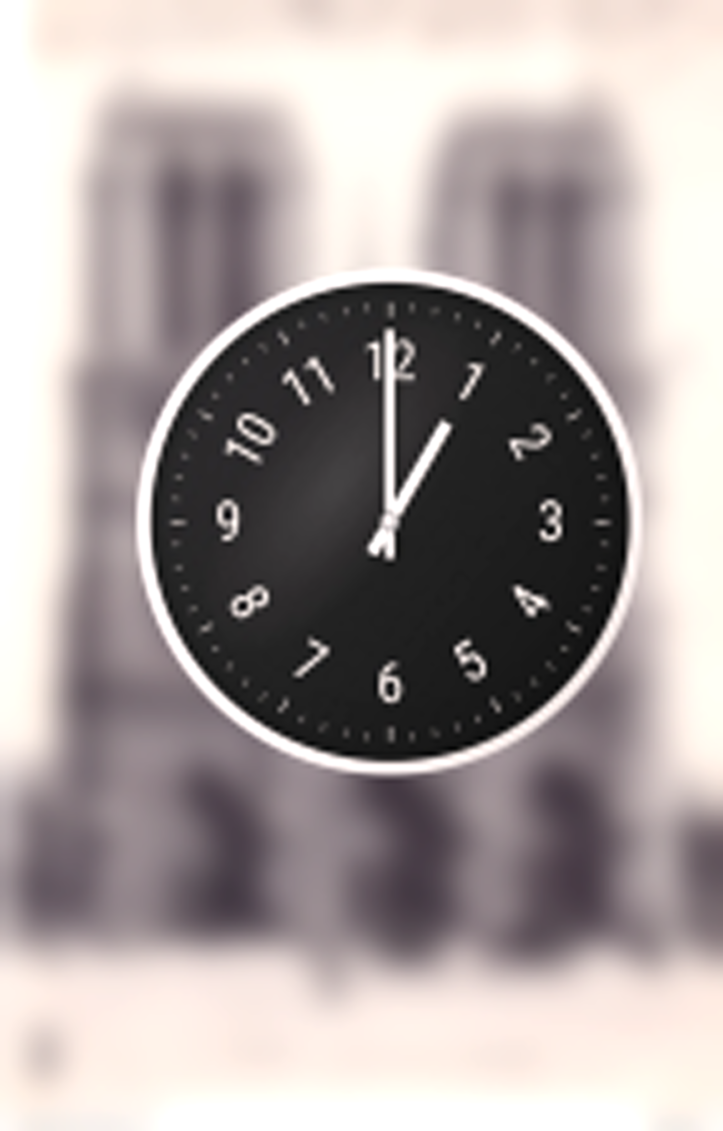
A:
h=1 m=0
